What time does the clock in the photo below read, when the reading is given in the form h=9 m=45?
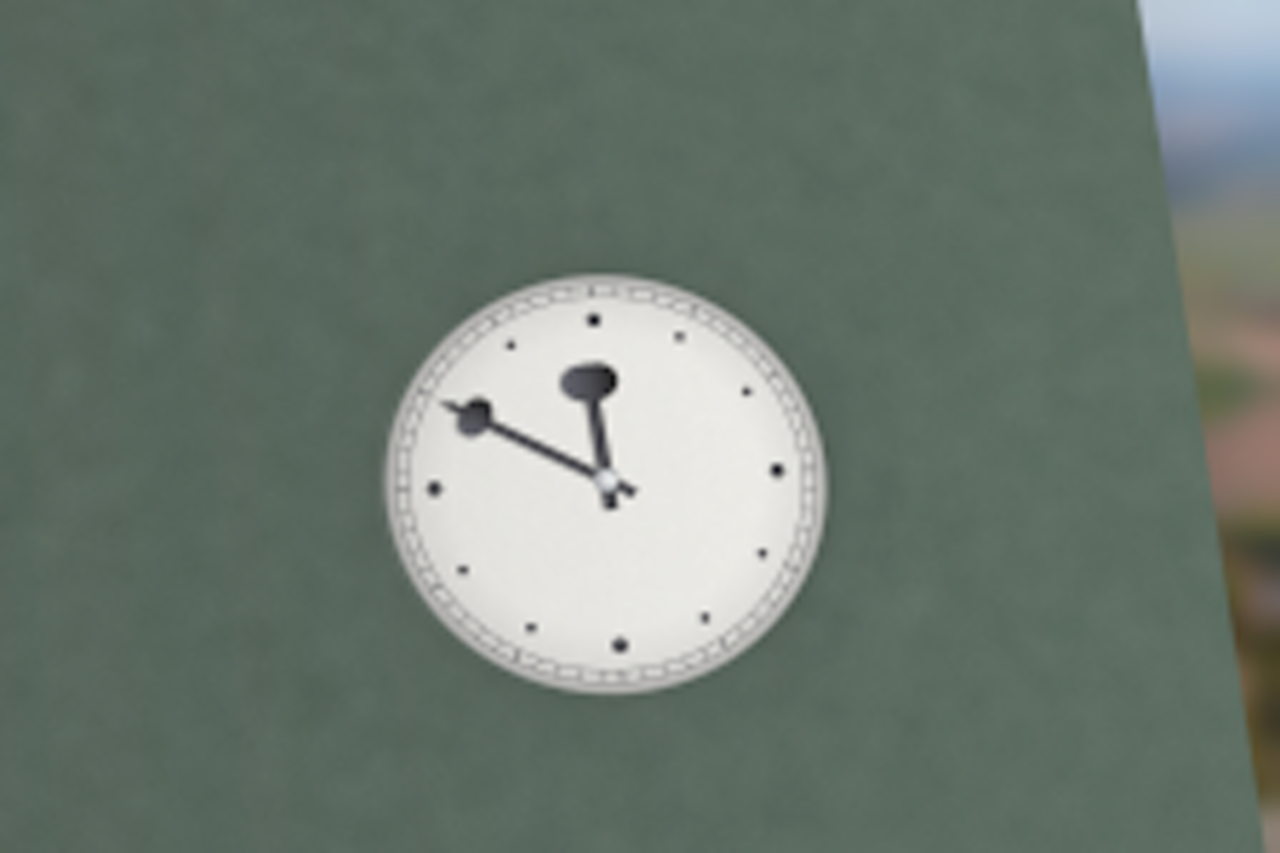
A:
h=11 m=50
